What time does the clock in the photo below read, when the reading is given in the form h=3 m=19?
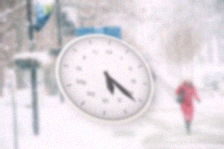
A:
h=5 m=21
